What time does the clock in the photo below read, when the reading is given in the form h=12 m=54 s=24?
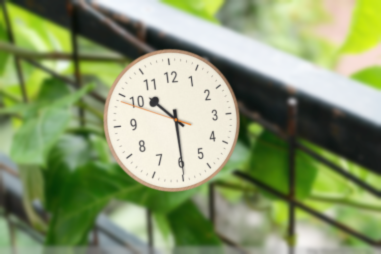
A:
h=10 m=29 s=49
